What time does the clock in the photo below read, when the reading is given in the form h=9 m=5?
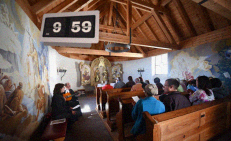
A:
h=9 m=59
